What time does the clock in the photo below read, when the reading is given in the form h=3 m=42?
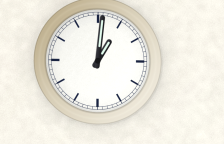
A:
h=1 m=1
